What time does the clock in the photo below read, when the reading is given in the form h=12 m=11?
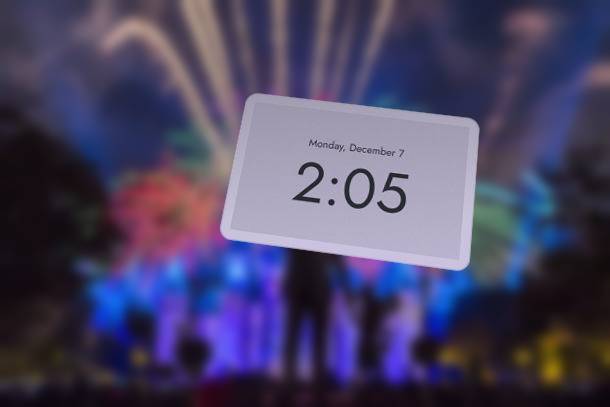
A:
h=2 m=5
